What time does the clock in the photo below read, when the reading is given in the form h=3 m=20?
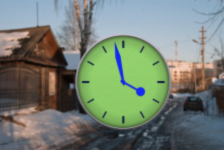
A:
h=3 m=58
